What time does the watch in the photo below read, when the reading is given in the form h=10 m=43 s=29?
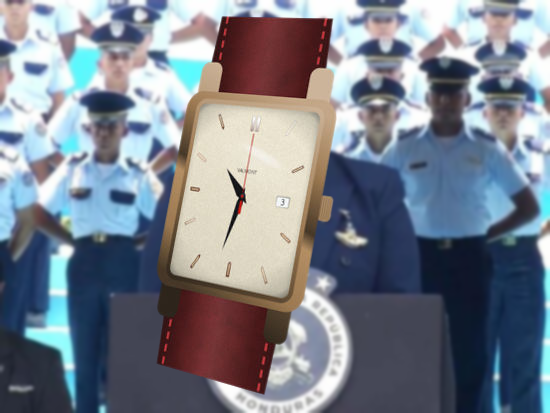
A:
h=10 m=32 s=0
